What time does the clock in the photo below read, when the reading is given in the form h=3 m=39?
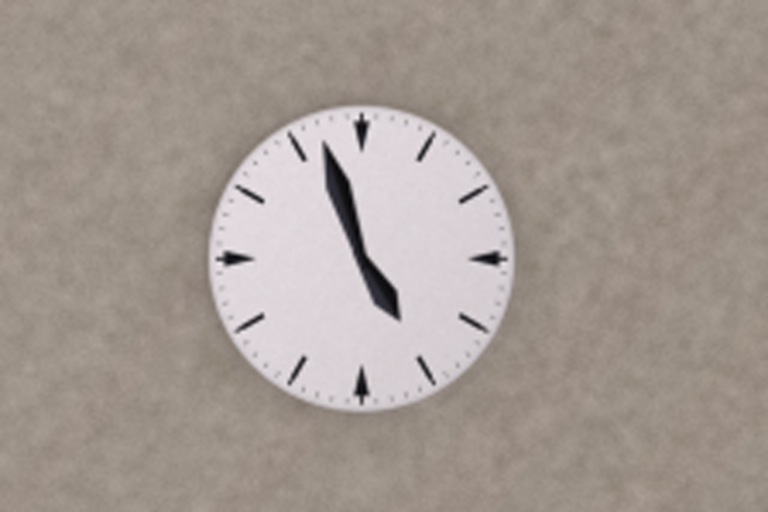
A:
h=4 m=57
